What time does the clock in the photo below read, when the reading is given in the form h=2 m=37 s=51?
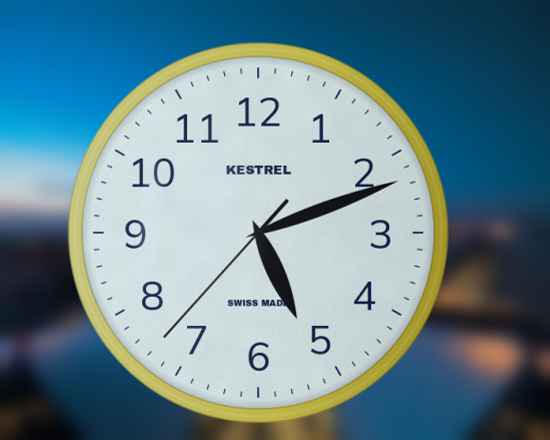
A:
h=5 m=11 s=37
